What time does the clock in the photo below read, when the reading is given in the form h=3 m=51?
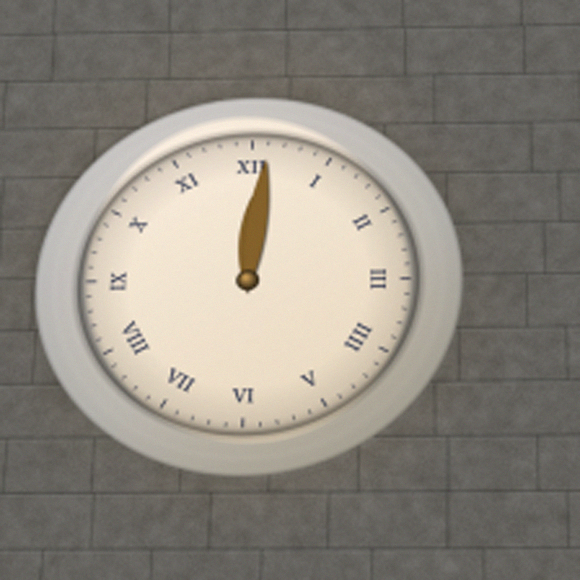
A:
h=12 m=1
